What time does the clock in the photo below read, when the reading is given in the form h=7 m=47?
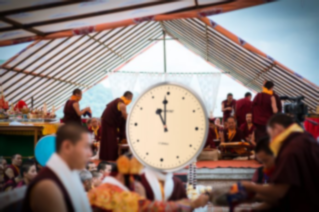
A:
h=10 m=59
